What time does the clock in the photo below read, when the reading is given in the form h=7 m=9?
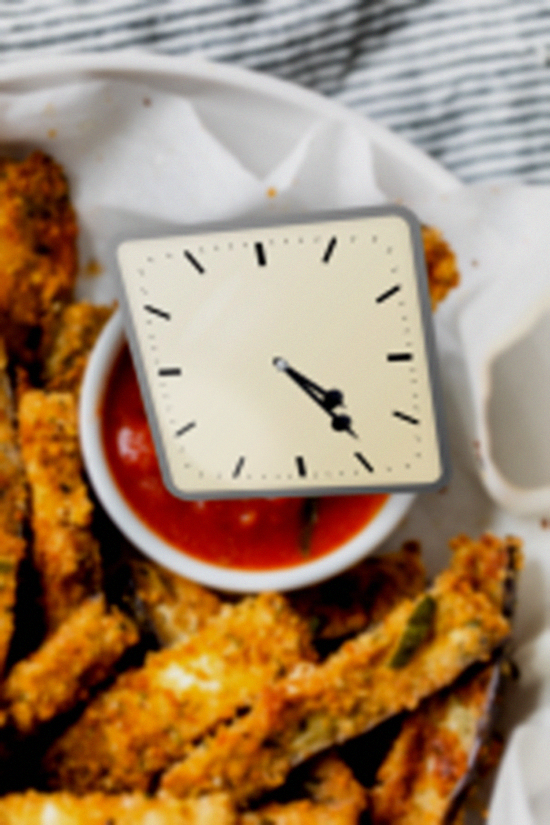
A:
h=4 m=24
